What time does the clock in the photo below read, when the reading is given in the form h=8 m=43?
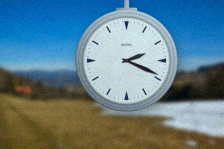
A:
h=2 m=19
